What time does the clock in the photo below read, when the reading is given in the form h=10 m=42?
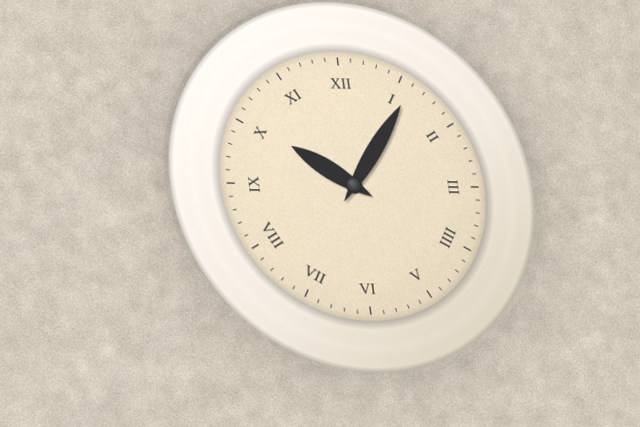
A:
h=10 m=6
